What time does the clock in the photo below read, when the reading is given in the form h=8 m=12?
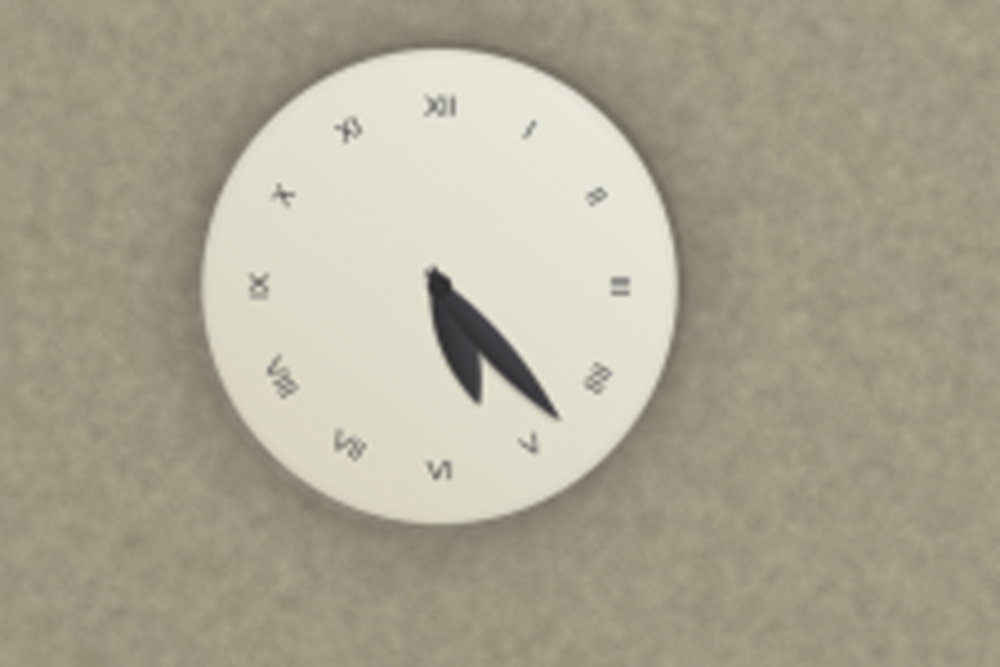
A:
h=5 m=23
